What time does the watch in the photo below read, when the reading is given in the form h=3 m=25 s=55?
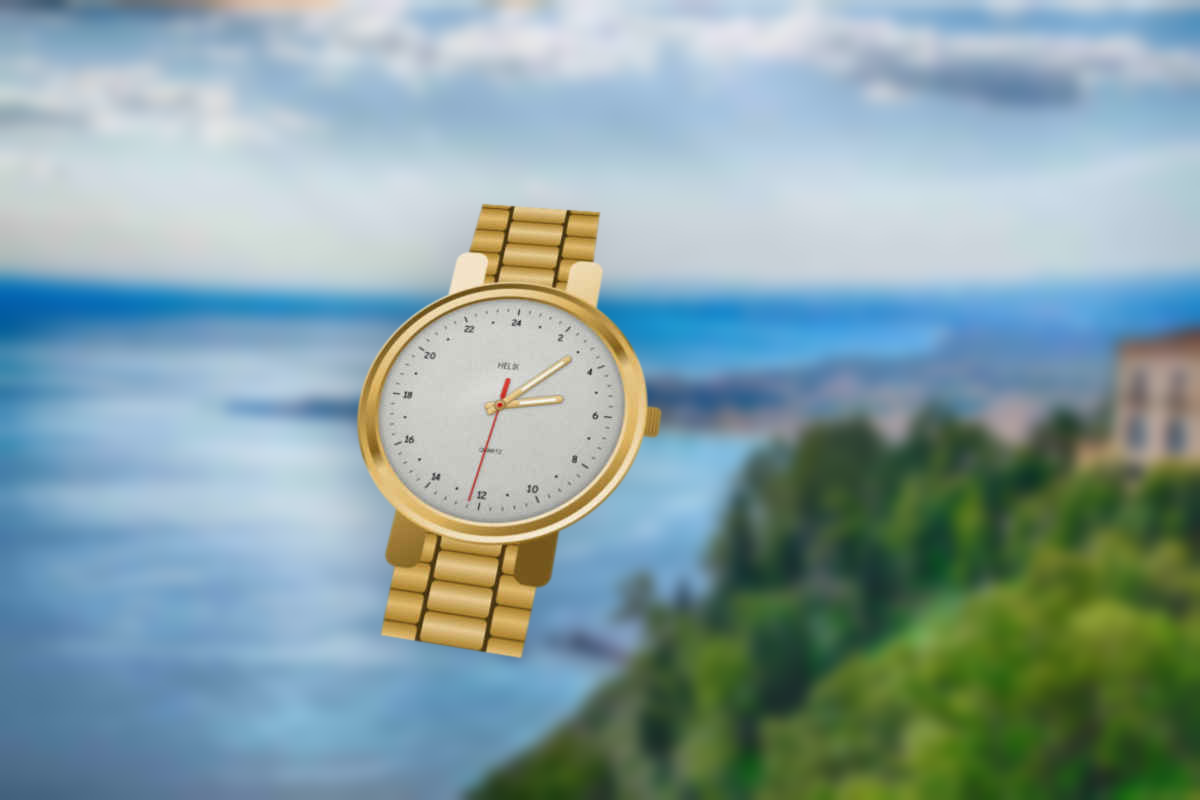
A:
h=5 m=7 s=31
